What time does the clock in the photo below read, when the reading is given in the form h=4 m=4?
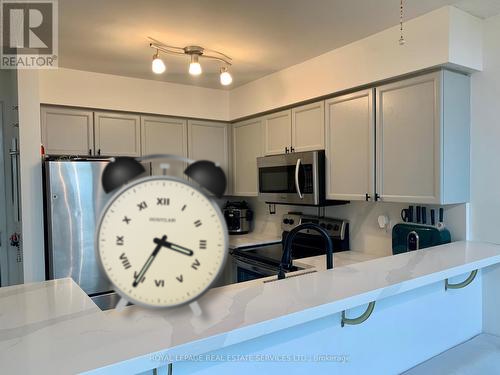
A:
h=3 m=35
